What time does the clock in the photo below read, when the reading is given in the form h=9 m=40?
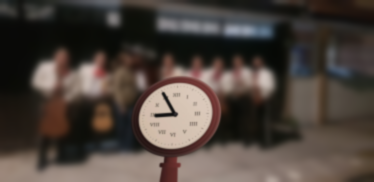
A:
h=8 m=55
